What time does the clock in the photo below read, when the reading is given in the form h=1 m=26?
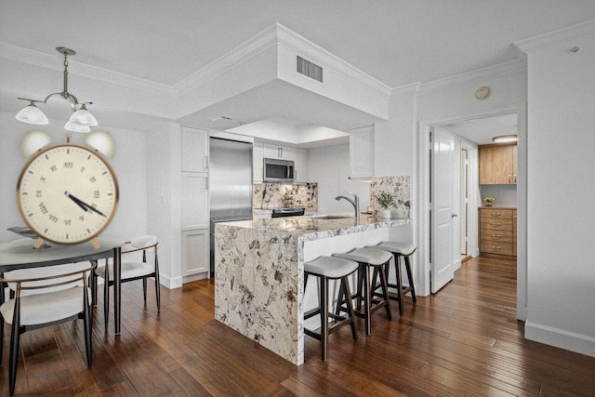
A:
h=4 m=20
